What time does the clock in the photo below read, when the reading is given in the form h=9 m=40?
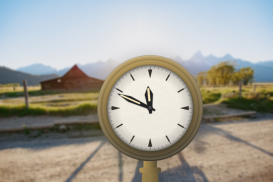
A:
h=11 m=49
